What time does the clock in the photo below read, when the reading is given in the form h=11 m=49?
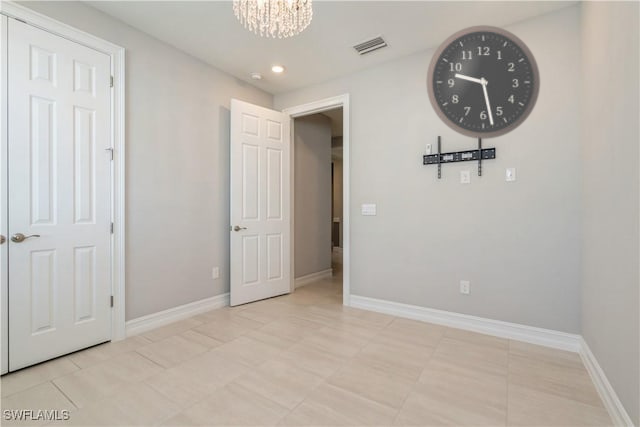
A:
h=9 m=28
